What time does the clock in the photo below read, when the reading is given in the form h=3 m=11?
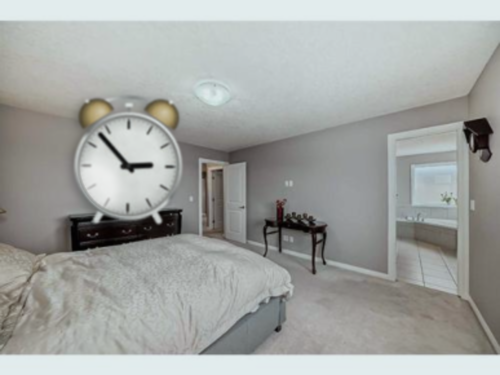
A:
h=2 m=53
